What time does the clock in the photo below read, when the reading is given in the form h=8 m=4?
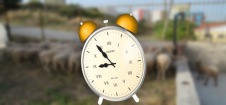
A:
h=8 m=54
